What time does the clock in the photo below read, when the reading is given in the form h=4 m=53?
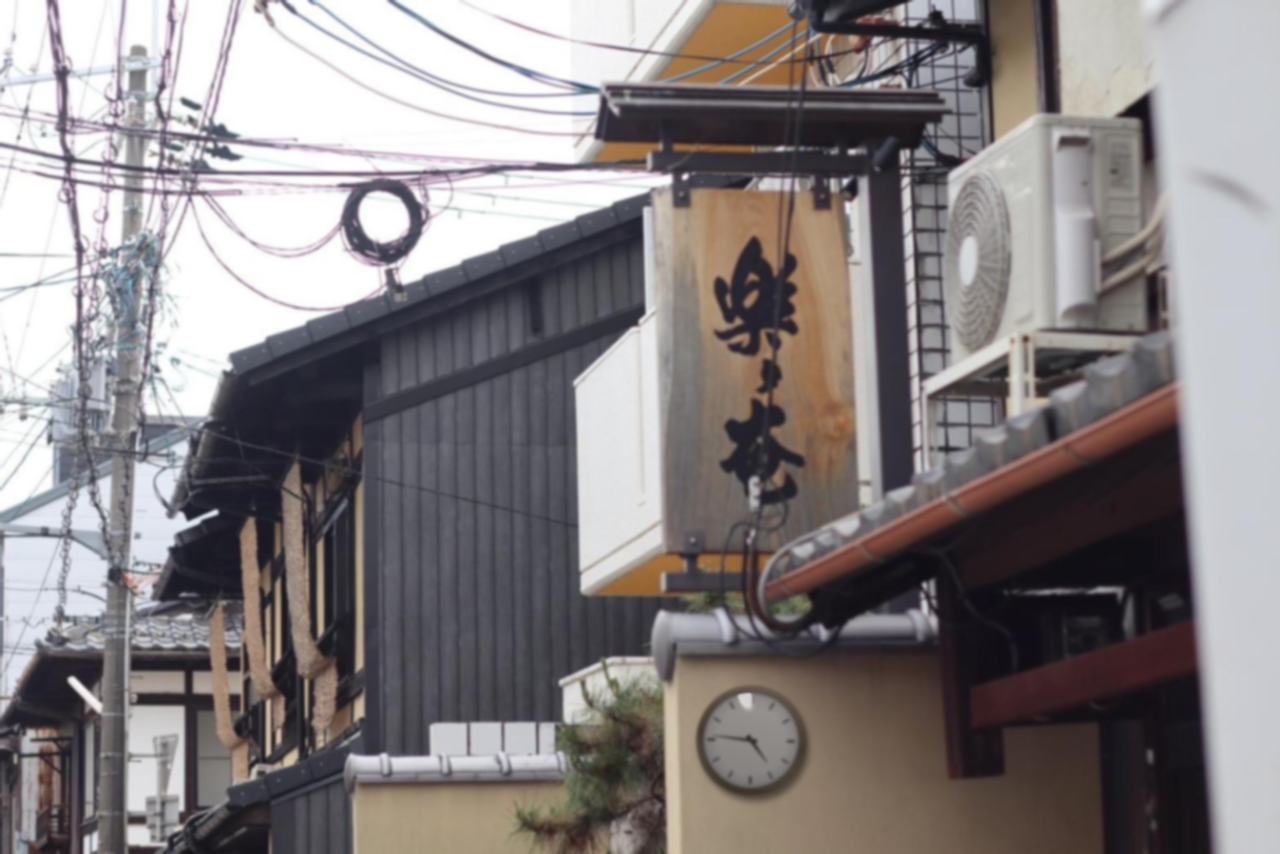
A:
h=4 m=46
